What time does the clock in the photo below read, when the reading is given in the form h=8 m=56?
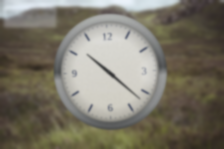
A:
h=10 m=22
